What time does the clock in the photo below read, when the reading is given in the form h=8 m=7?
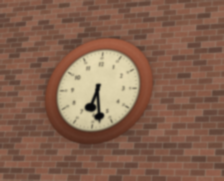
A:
h=6 m=28
